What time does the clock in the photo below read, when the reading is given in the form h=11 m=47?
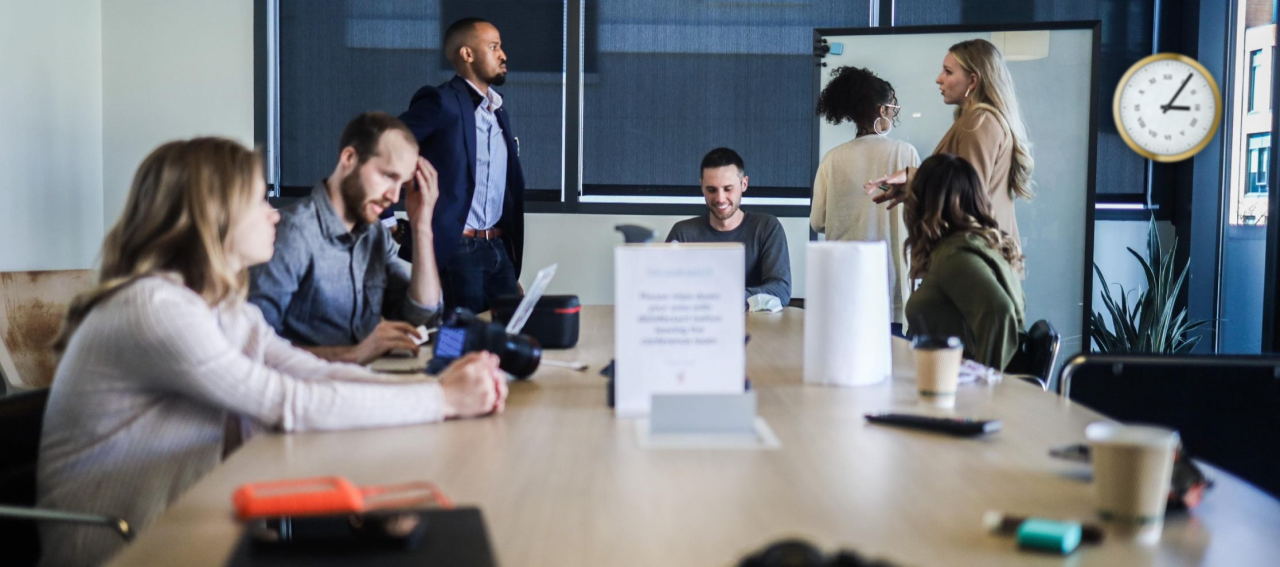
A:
h=3 m=6
